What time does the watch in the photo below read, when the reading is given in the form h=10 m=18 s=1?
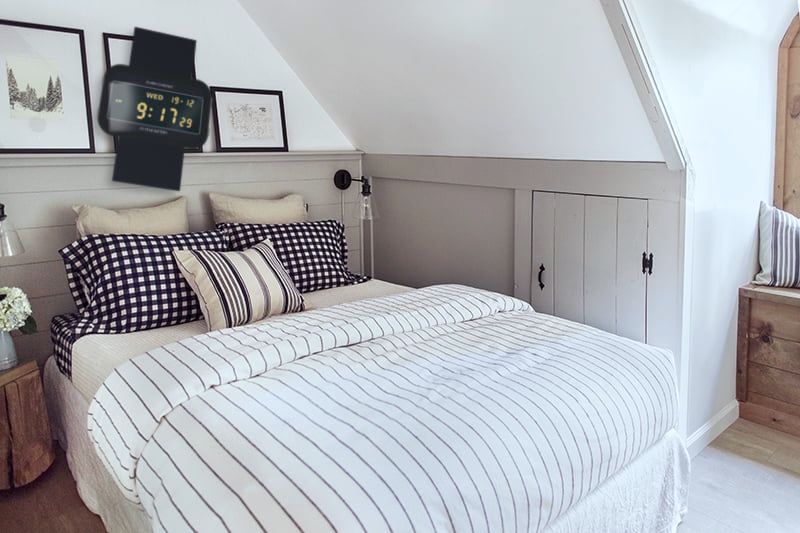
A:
h=9 m=17 s=29
